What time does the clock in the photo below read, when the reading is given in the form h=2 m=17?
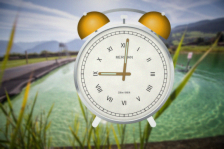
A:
h=9 m=1
